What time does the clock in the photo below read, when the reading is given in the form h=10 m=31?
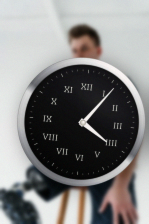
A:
h=4 m=6
